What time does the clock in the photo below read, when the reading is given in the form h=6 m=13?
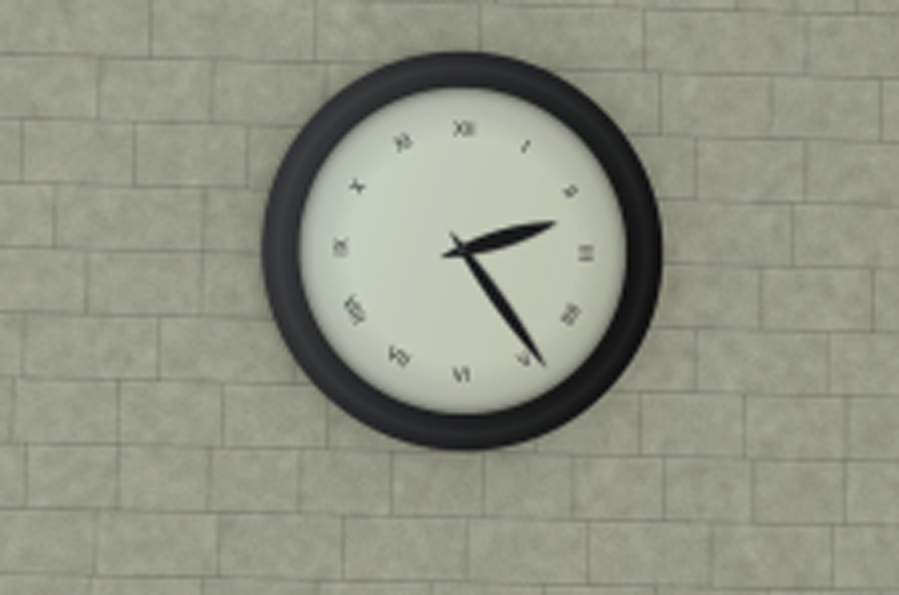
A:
h=2 m=24
